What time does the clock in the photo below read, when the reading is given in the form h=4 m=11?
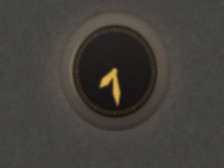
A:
h=7 m=29
